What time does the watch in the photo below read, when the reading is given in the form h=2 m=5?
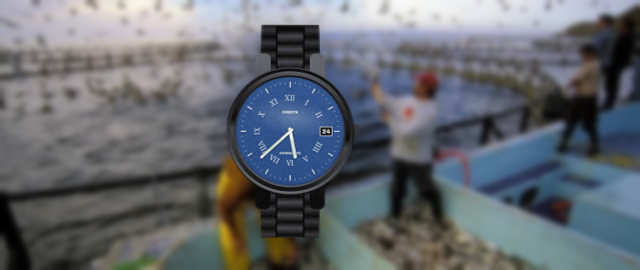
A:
h=5 m=38
